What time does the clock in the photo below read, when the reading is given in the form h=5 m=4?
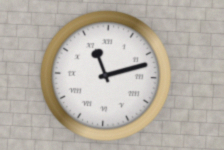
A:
h=11 m=12
